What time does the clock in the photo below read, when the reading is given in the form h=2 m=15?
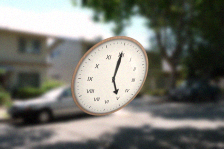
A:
h=5 m=0
